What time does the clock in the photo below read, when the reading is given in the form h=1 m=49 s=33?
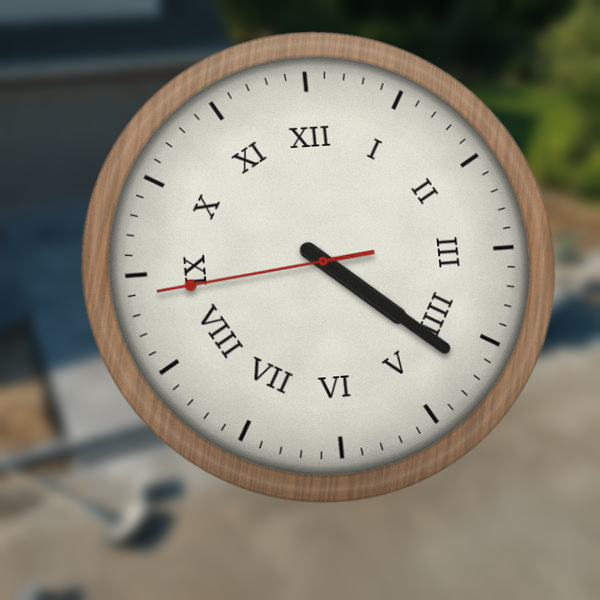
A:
h=4 m=21 s=44
